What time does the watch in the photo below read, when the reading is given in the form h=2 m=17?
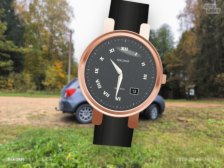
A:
h=10 m=31
